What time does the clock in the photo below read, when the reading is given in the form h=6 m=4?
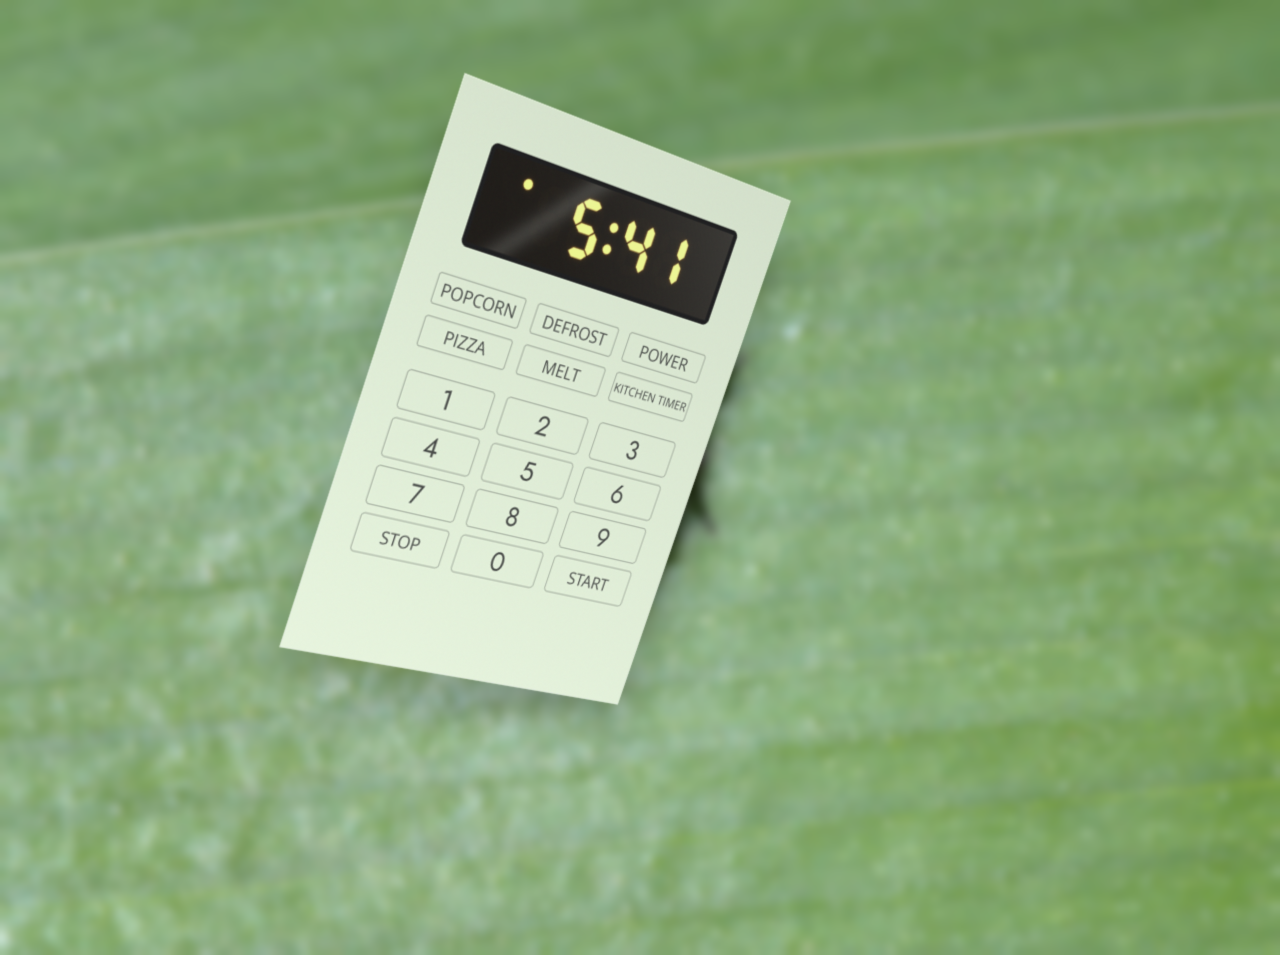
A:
h=5 m=41
